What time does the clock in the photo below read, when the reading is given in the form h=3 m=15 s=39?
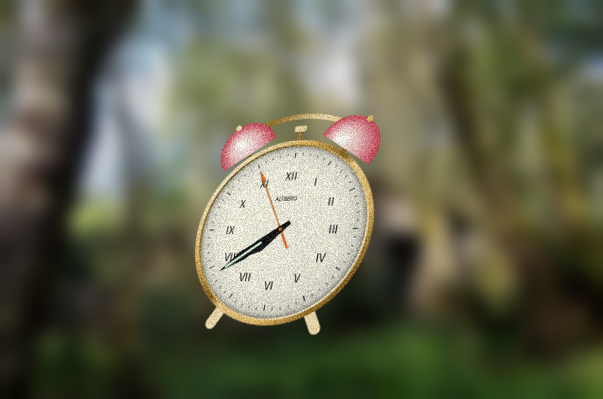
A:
h=7 m=38 s=55
